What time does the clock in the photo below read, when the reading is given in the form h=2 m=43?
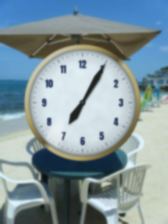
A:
h=7 m=5
